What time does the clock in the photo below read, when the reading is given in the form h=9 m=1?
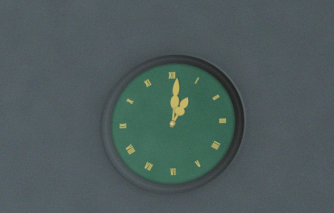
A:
h=1 m=1
